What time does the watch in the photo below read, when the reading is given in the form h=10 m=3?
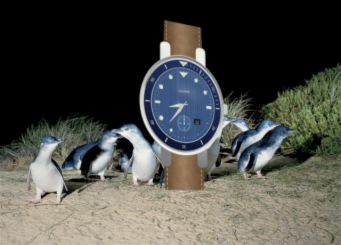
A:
h=8 m=37
